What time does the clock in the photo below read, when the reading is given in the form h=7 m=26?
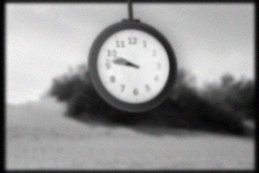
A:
h=9 m=47
